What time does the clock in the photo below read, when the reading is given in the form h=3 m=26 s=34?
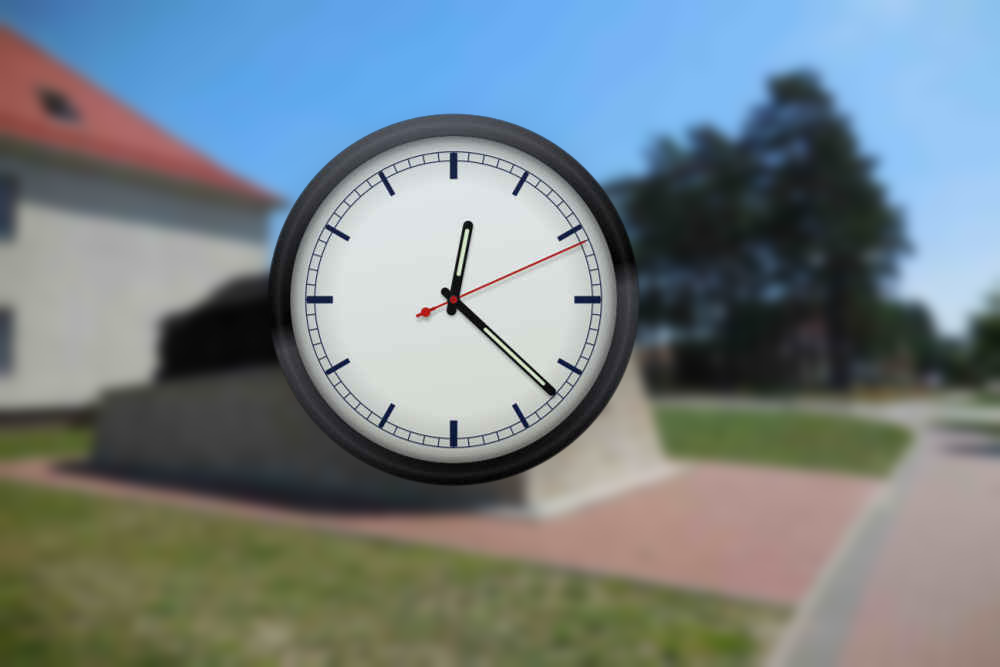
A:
h=12 m=22 s=11
